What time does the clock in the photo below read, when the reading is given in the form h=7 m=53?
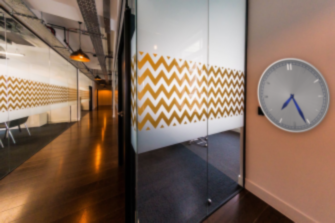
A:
h=7 m=26
